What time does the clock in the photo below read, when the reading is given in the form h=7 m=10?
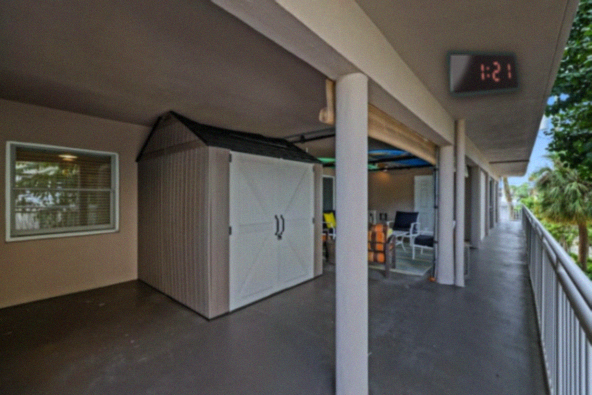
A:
h=1 m=21
